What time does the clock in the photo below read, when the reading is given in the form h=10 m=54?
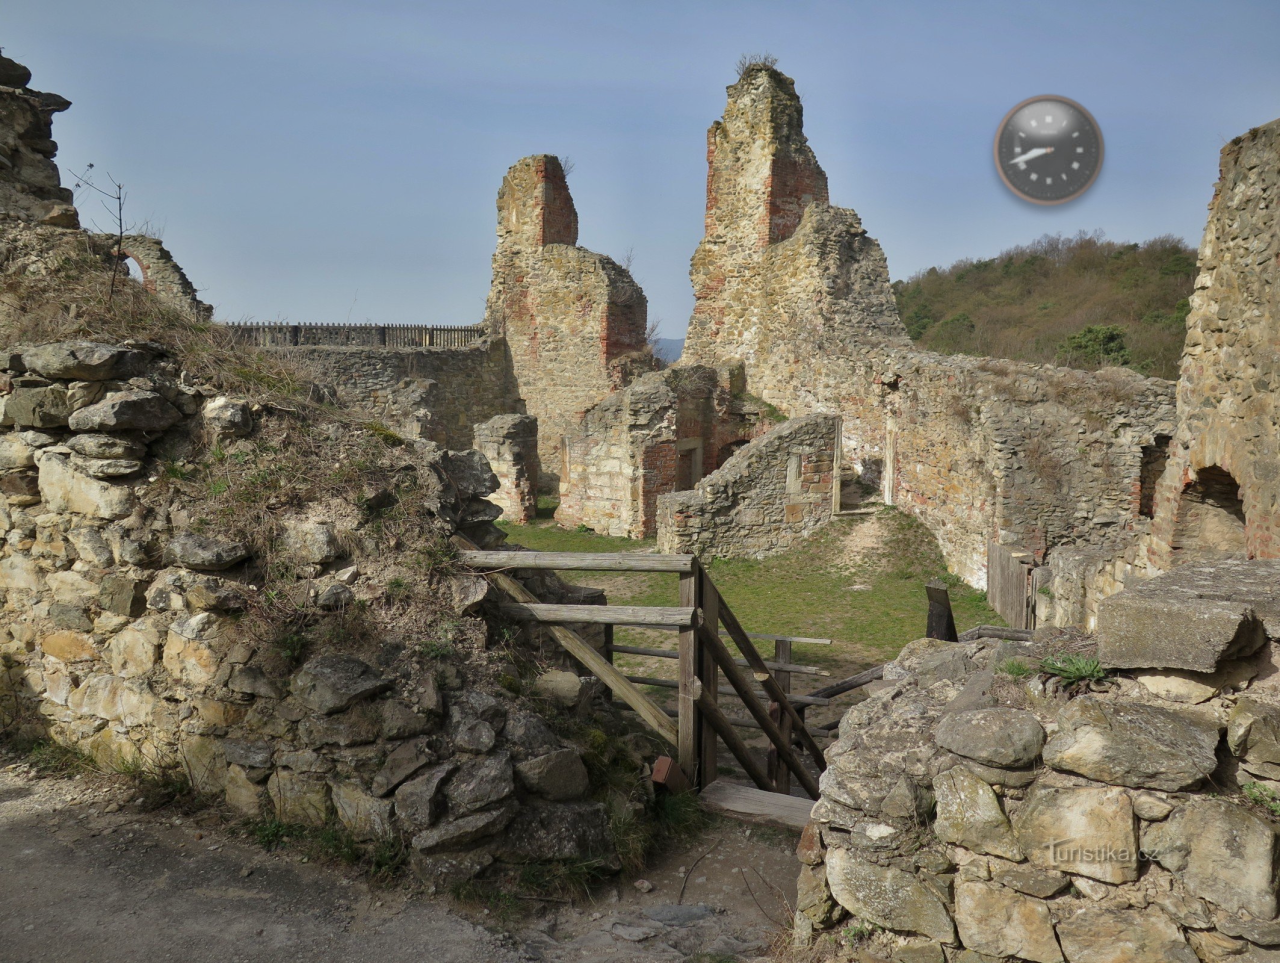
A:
h=8 m=42
